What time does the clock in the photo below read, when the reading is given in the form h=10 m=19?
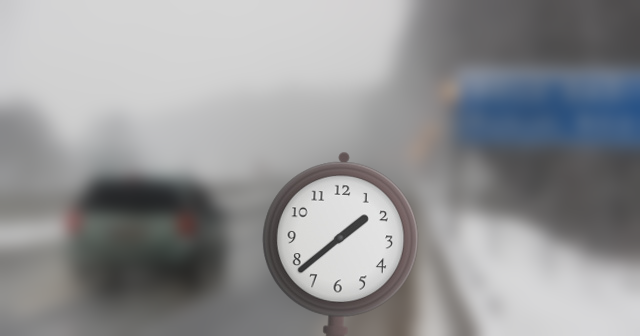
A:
h=1 m=38
